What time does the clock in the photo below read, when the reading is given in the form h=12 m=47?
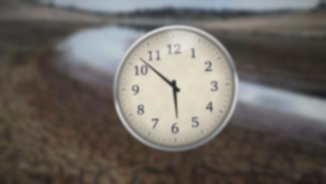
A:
h=5 m=52
